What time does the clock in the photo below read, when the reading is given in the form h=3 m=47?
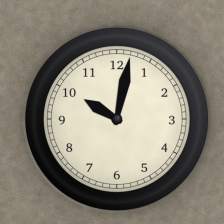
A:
h=10 m=2
